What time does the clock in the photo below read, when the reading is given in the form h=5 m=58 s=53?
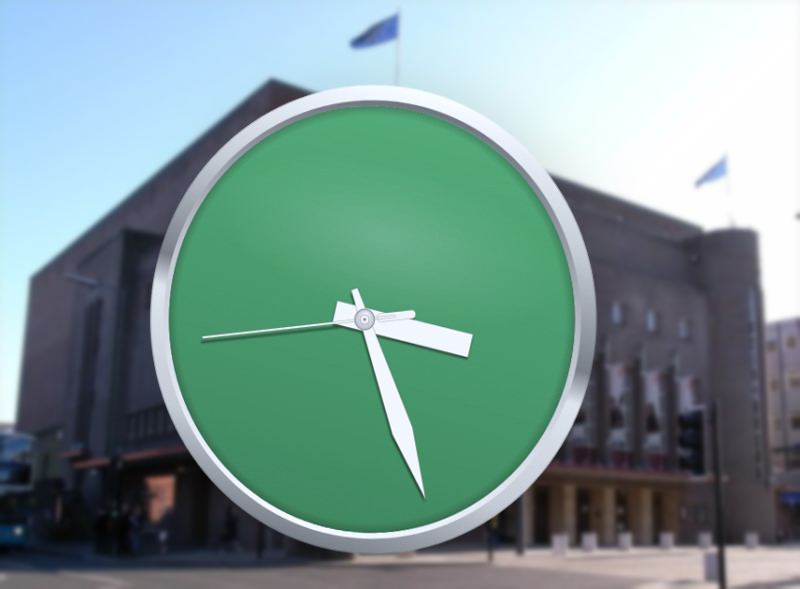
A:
h=3 m=26 s=44
